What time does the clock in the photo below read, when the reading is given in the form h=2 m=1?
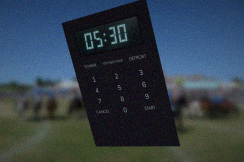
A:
h=5 m=30
